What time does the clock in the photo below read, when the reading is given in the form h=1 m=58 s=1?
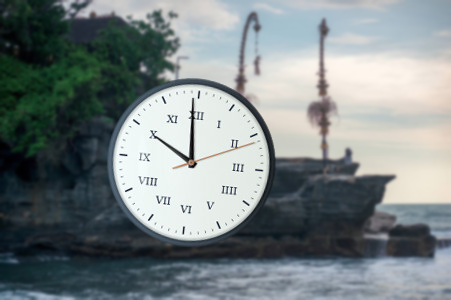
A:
h=9 m=59 s=11
